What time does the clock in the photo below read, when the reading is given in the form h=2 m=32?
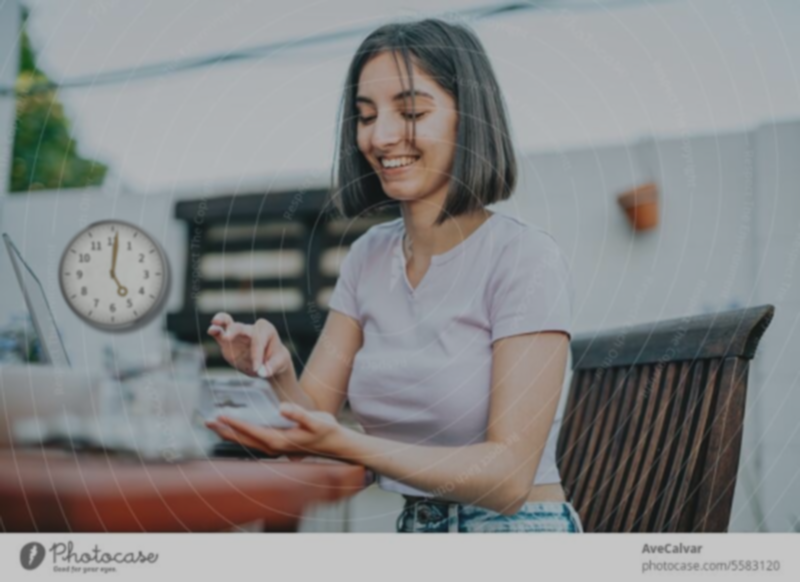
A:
h=5 m=1
